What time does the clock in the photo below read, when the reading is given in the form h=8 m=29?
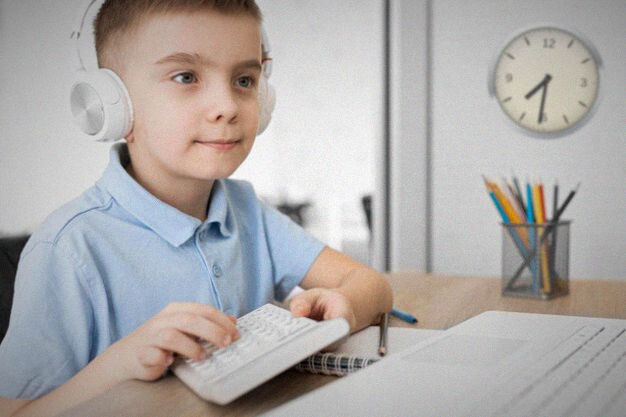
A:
h=7 m=31
